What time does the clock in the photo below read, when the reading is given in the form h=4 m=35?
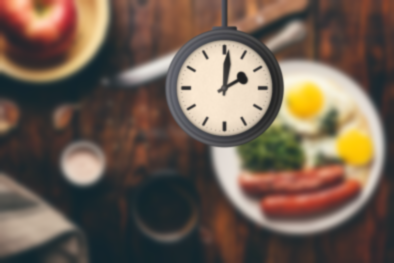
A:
h=2 m=1
